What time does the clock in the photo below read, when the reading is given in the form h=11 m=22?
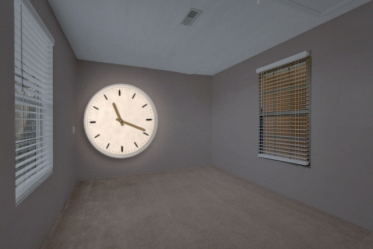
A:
h=11 m=19
